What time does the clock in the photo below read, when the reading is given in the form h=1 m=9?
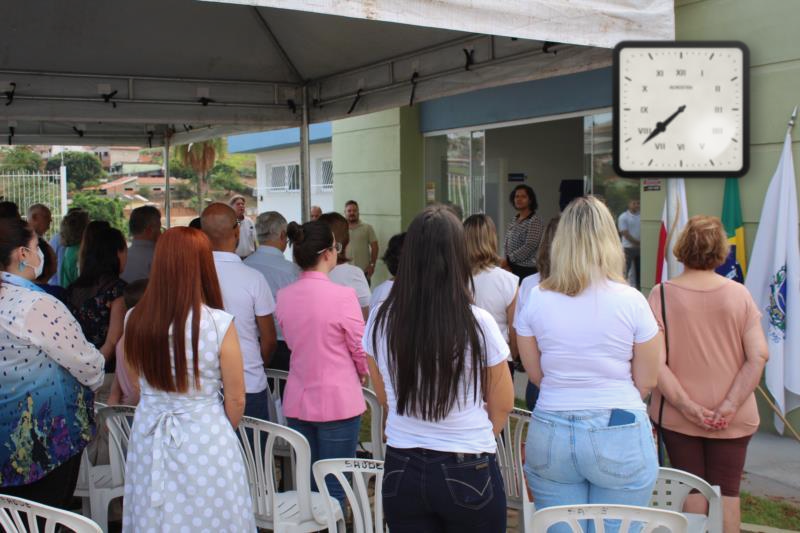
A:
h=7 m=38
